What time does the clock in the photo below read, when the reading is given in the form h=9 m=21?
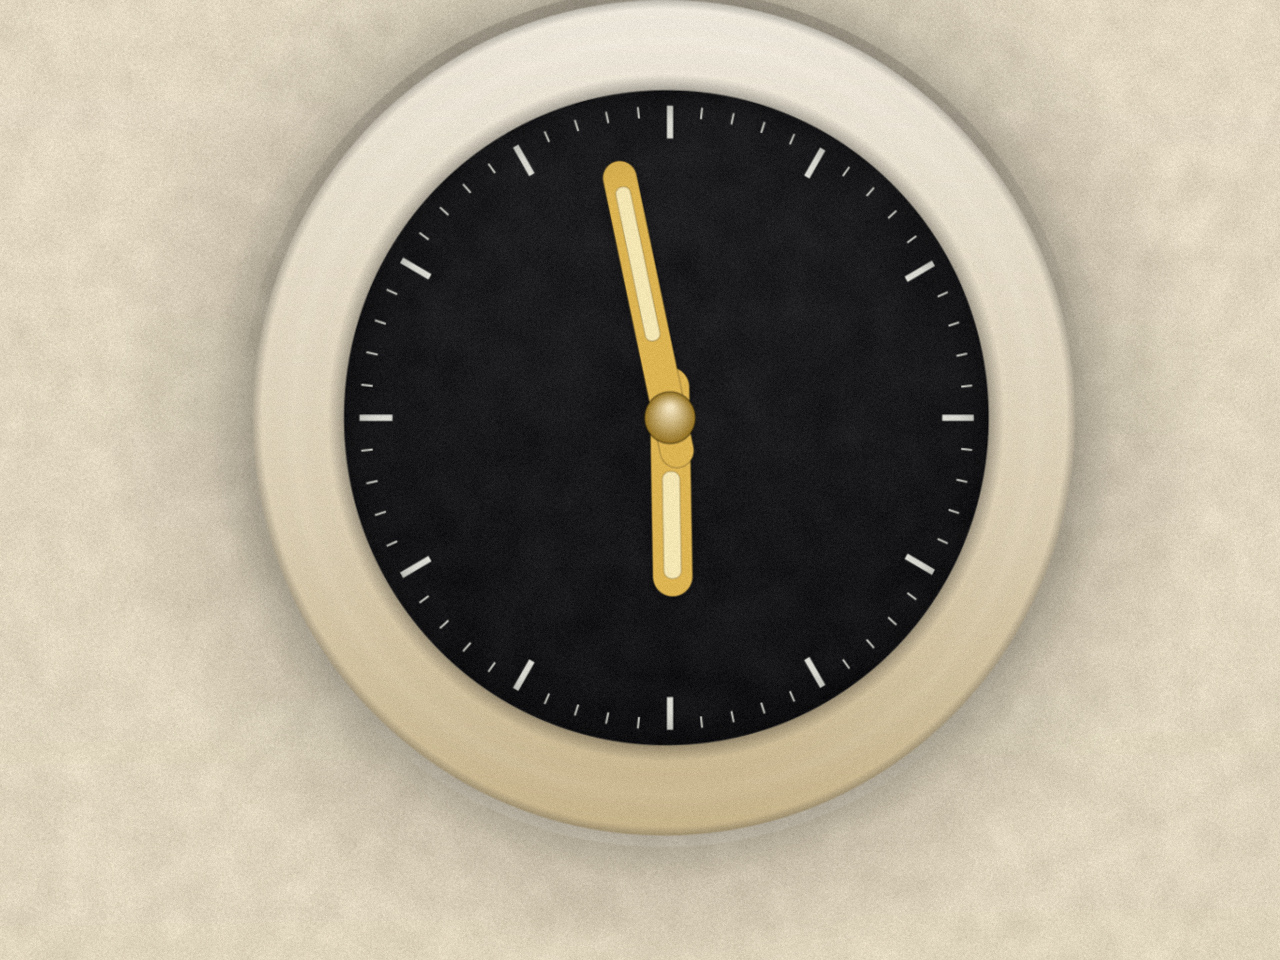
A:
h=5 m=58
